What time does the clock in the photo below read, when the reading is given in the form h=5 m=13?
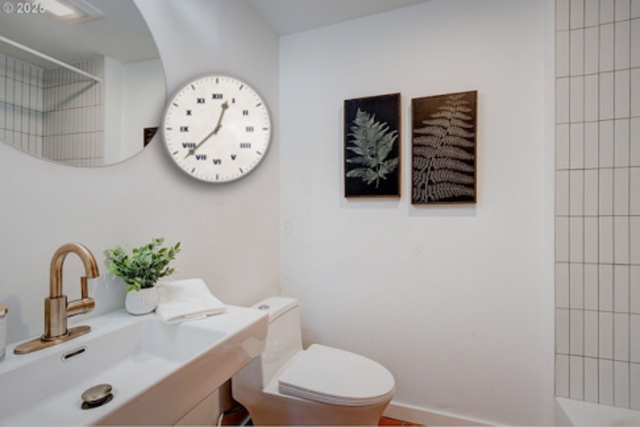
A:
h=12 m=38
